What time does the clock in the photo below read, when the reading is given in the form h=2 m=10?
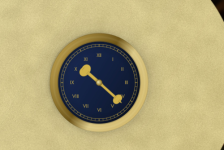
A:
h=10 m=22
